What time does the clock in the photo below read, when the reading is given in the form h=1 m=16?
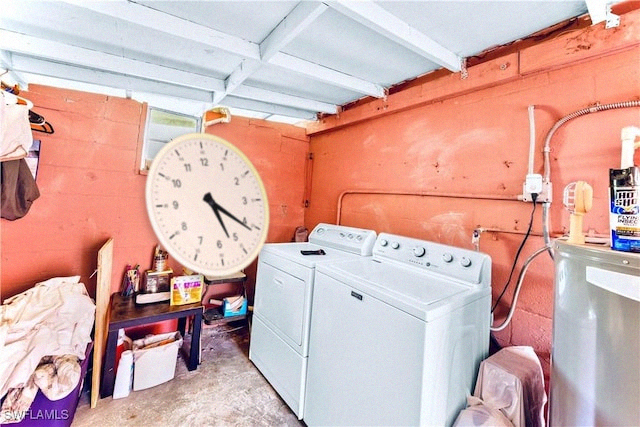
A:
h=5 m=21
